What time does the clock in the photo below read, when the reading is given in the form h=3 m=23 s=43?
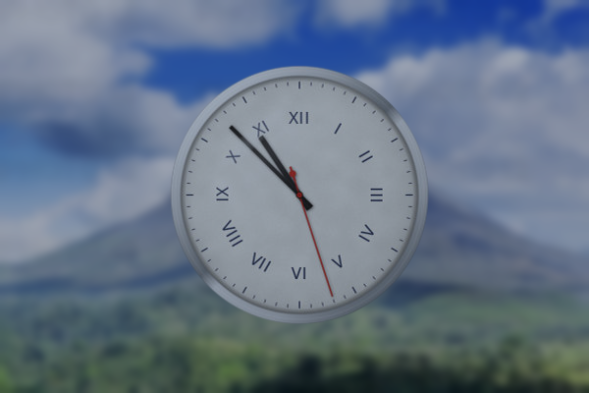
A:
h=10 m=52 s=27
